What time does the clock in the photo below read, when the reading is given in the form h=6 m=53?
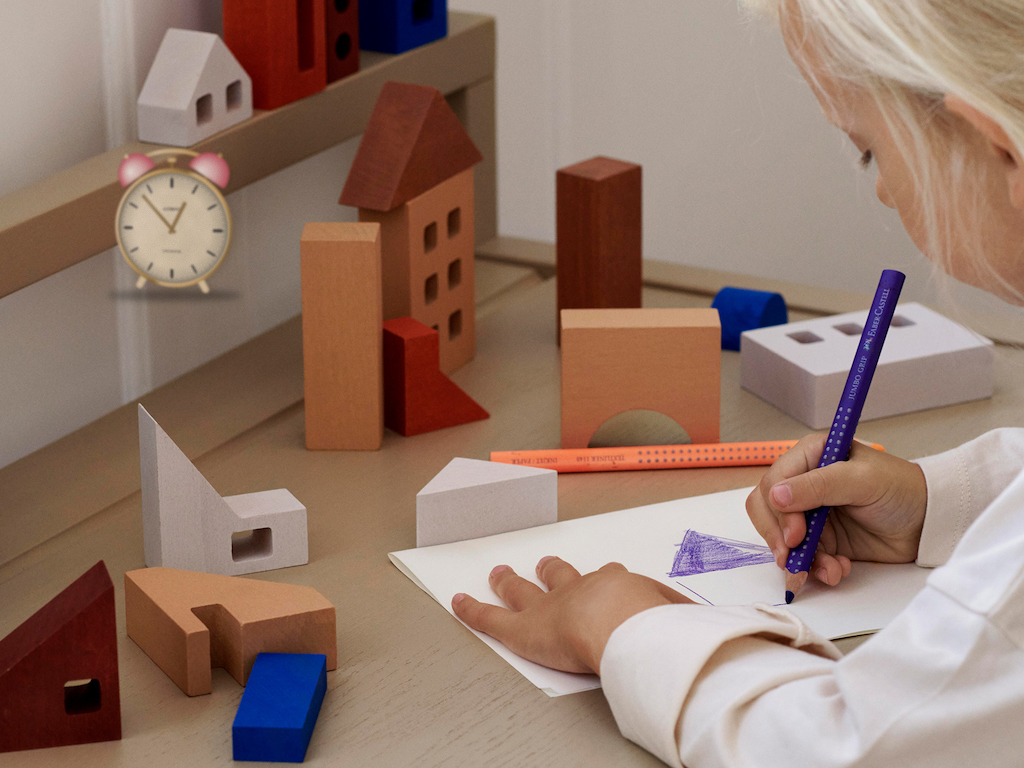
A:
h=12 m=53
